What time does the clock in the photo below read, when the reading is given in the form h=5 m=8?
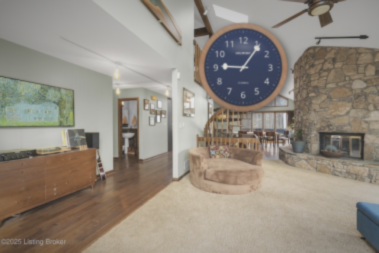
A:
h=9 m=6
